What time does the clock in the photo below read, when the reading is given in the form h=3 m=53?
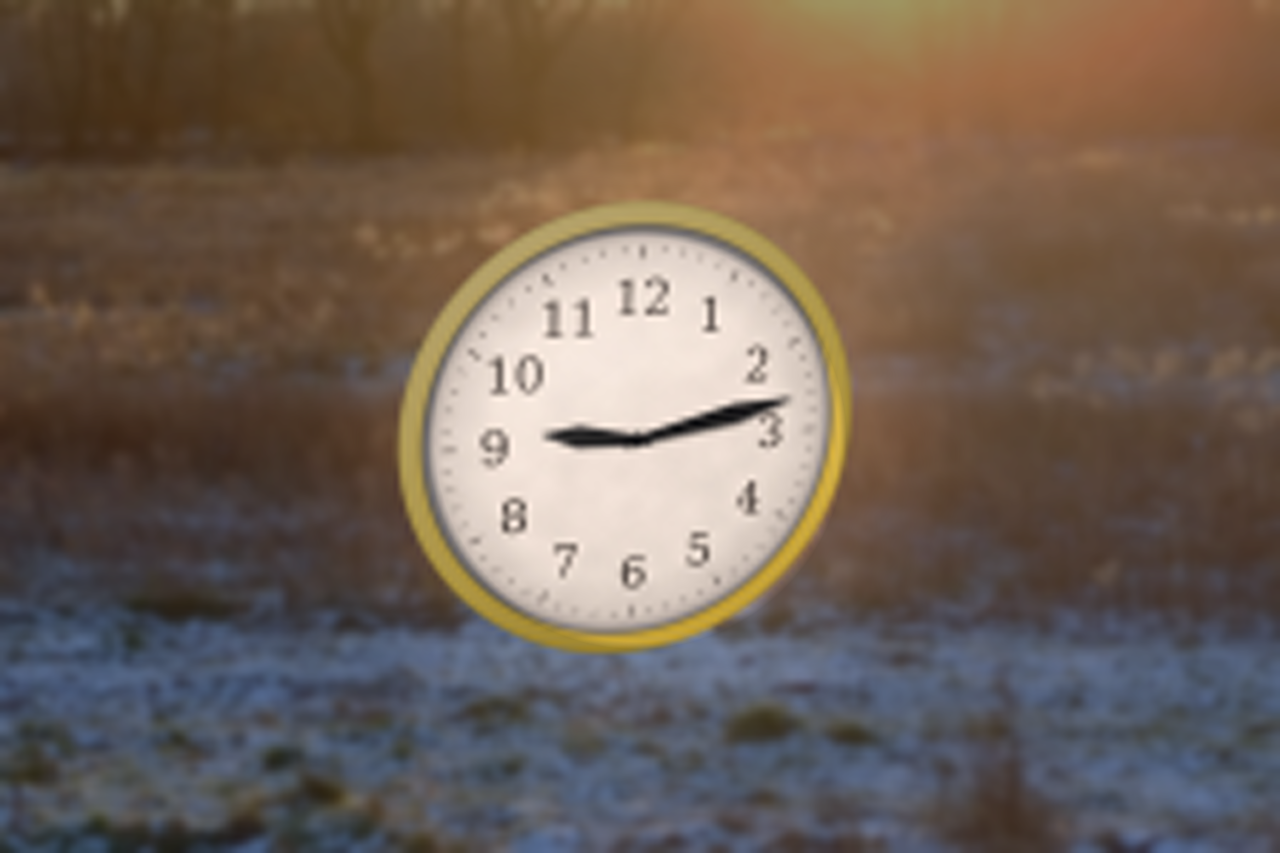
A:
h=9 m=13
